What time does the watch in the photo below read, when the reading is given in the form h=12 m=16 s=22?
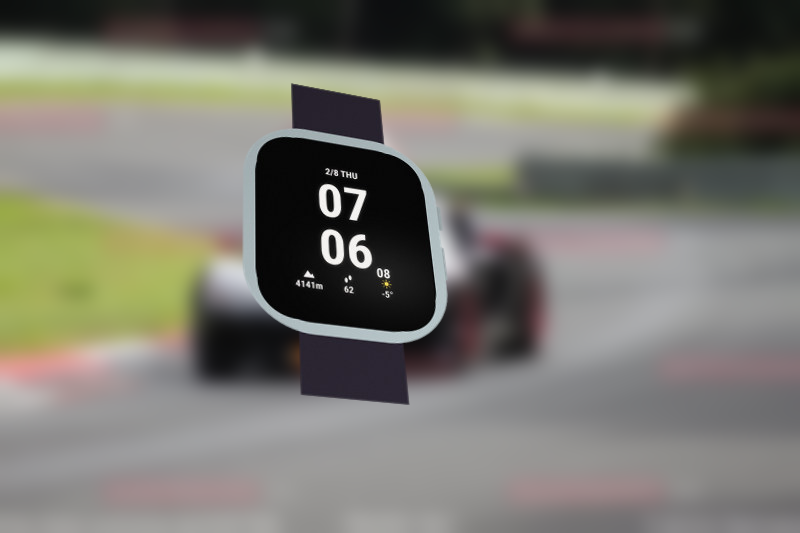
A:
h=7 m=6 s=8
